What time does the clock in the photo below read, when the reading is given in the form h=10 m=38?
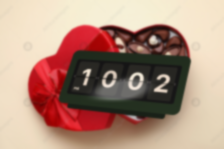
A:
h=10 m=2
